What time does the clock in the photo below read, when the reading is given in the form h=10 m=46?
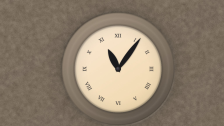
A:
h=11 m=6
